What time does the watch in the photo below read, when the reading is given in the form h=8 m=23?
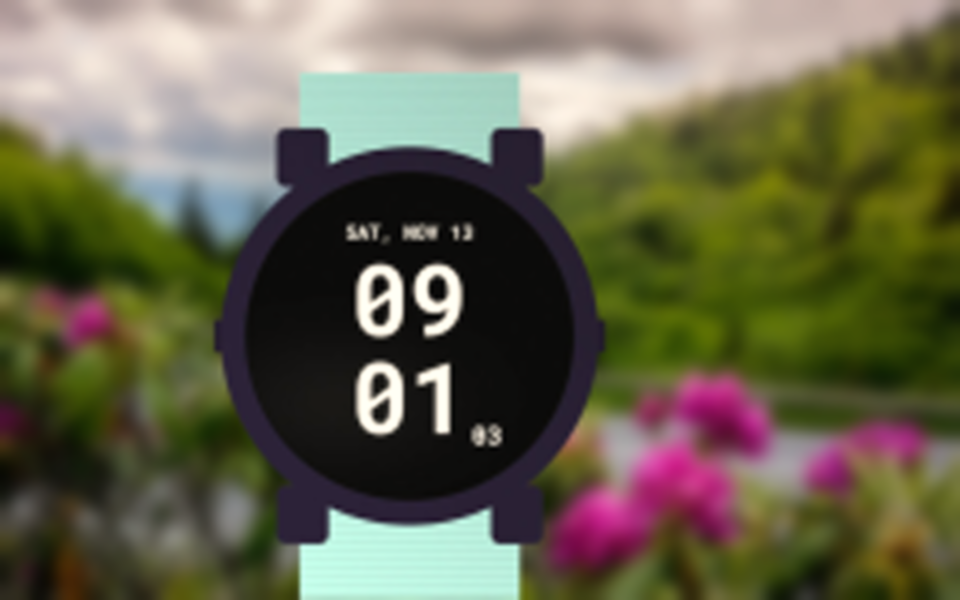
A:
h=9 m=1
